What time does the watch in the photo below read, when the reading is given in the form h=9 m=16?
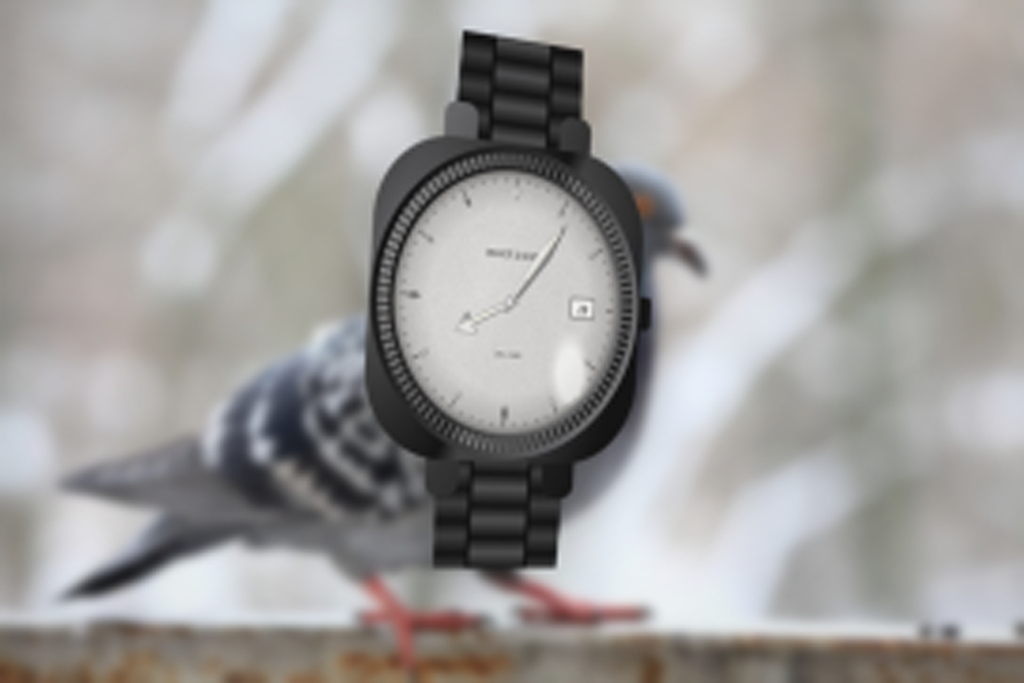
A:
h=8 m=6
